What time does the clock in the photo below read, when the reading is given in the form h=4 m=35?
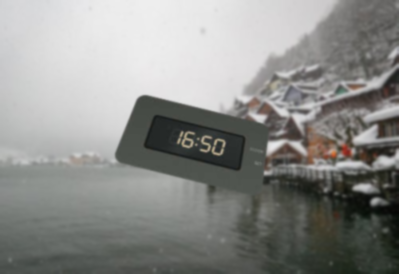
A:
h=16 m=50
